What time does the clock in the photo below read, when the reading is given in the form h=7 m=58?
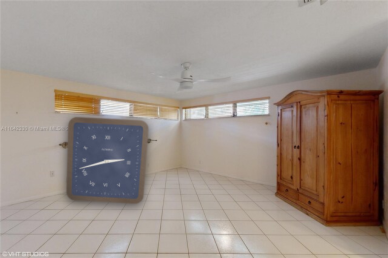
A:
h=2 m=42
